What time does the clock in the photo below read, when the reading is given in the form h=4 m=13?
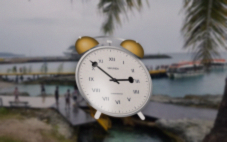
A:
h=2 m=52
